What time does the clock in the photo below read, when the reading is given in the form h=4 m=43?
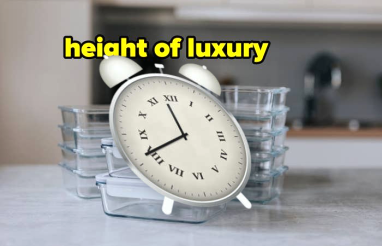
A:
h=11 m=41
